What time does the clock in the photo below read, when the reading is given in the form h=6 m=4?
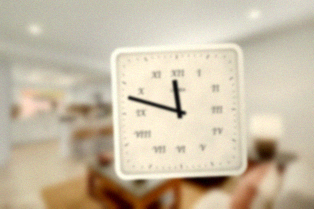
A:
h=11 m=48
